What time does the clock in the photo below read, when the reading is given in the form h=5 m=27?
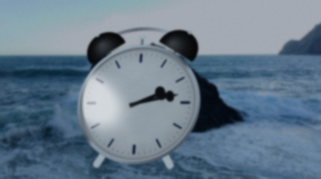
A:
h=2 m=13
